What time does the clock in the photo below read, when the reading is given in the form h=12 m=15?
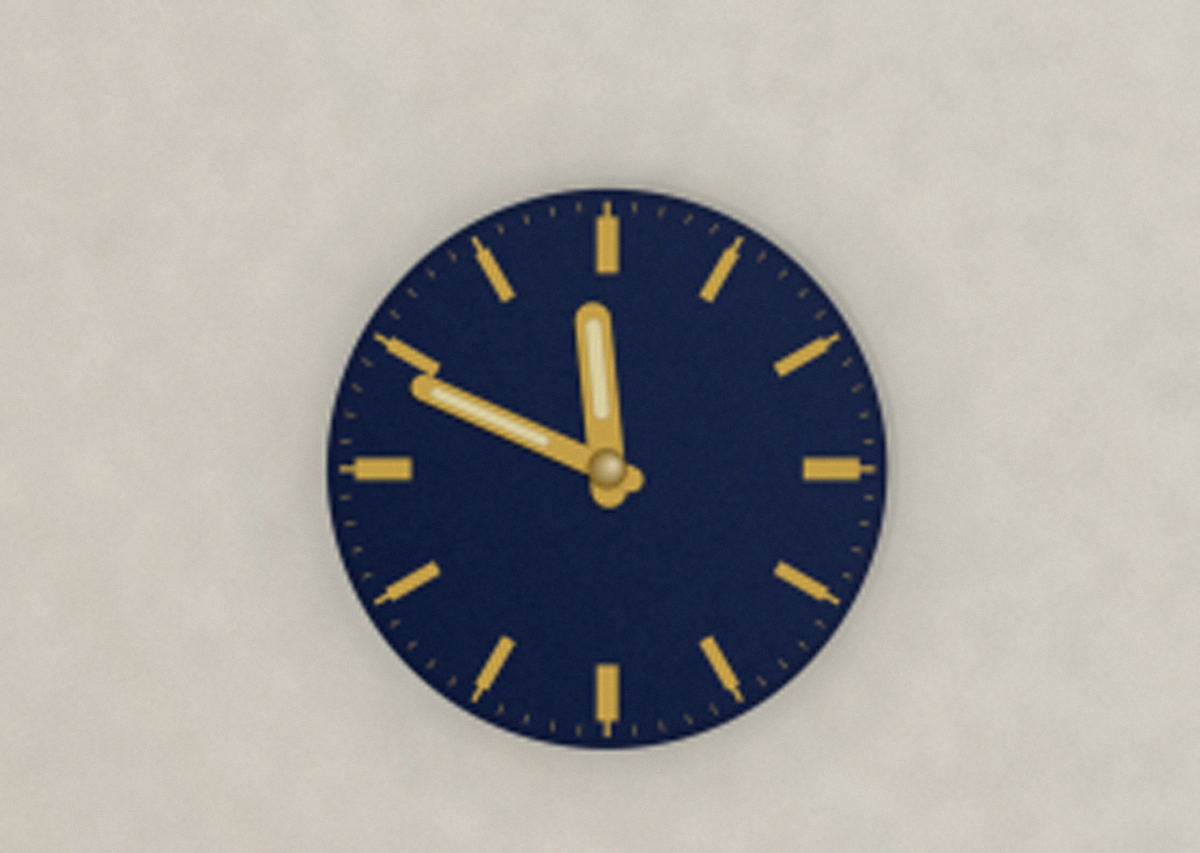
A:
h=11 m=49
